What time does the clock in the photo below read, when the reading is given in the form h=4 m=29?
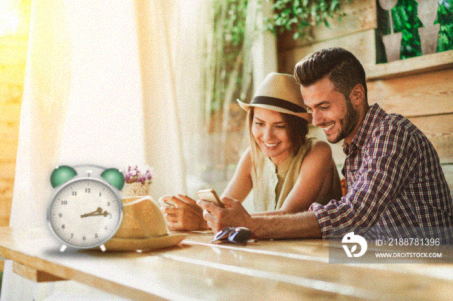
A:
h=2 m=14
